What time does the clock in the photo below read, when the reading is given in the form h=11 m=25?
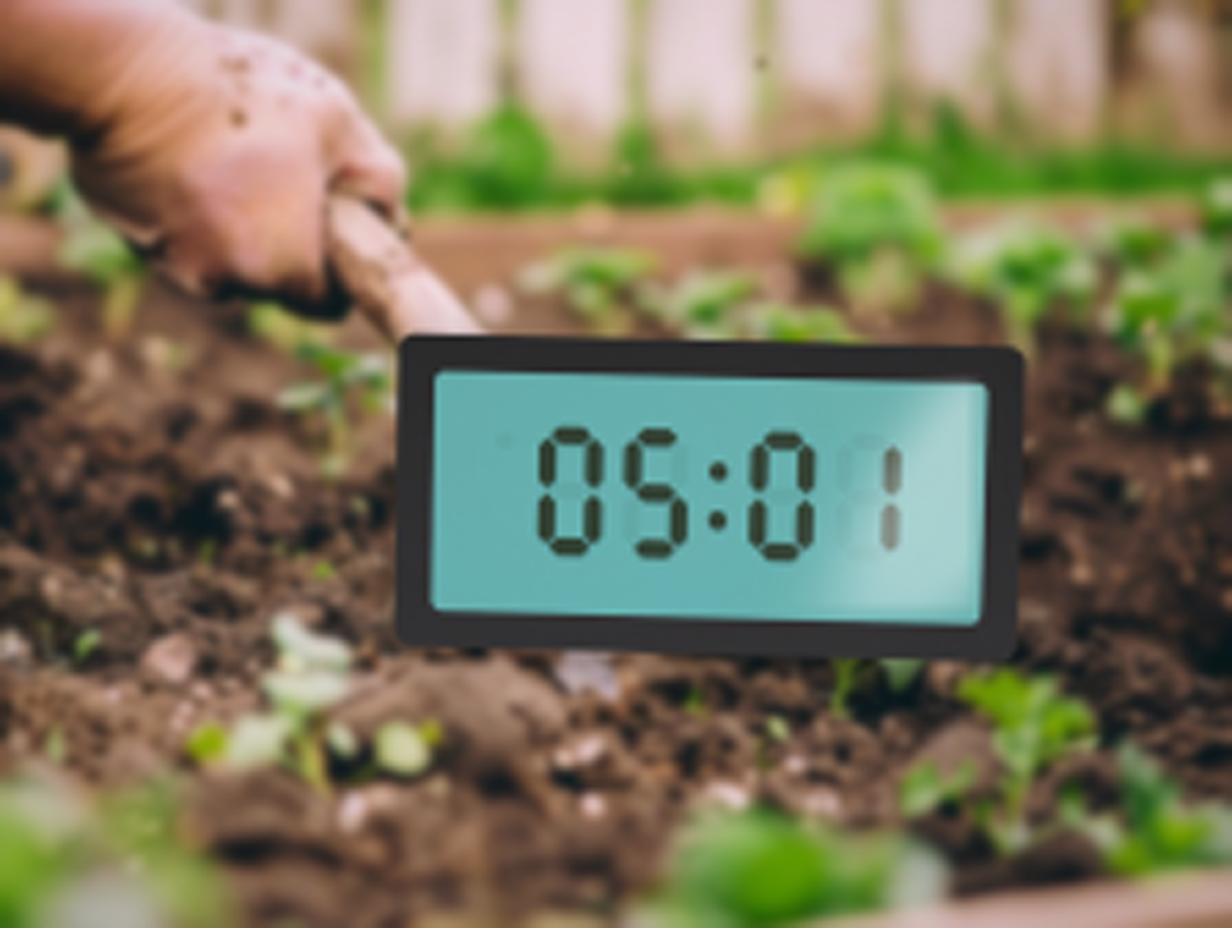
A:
h=5 m=1
